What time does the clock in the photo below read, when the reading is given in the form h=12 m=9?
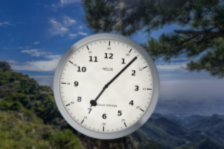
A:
h=7 m=7
